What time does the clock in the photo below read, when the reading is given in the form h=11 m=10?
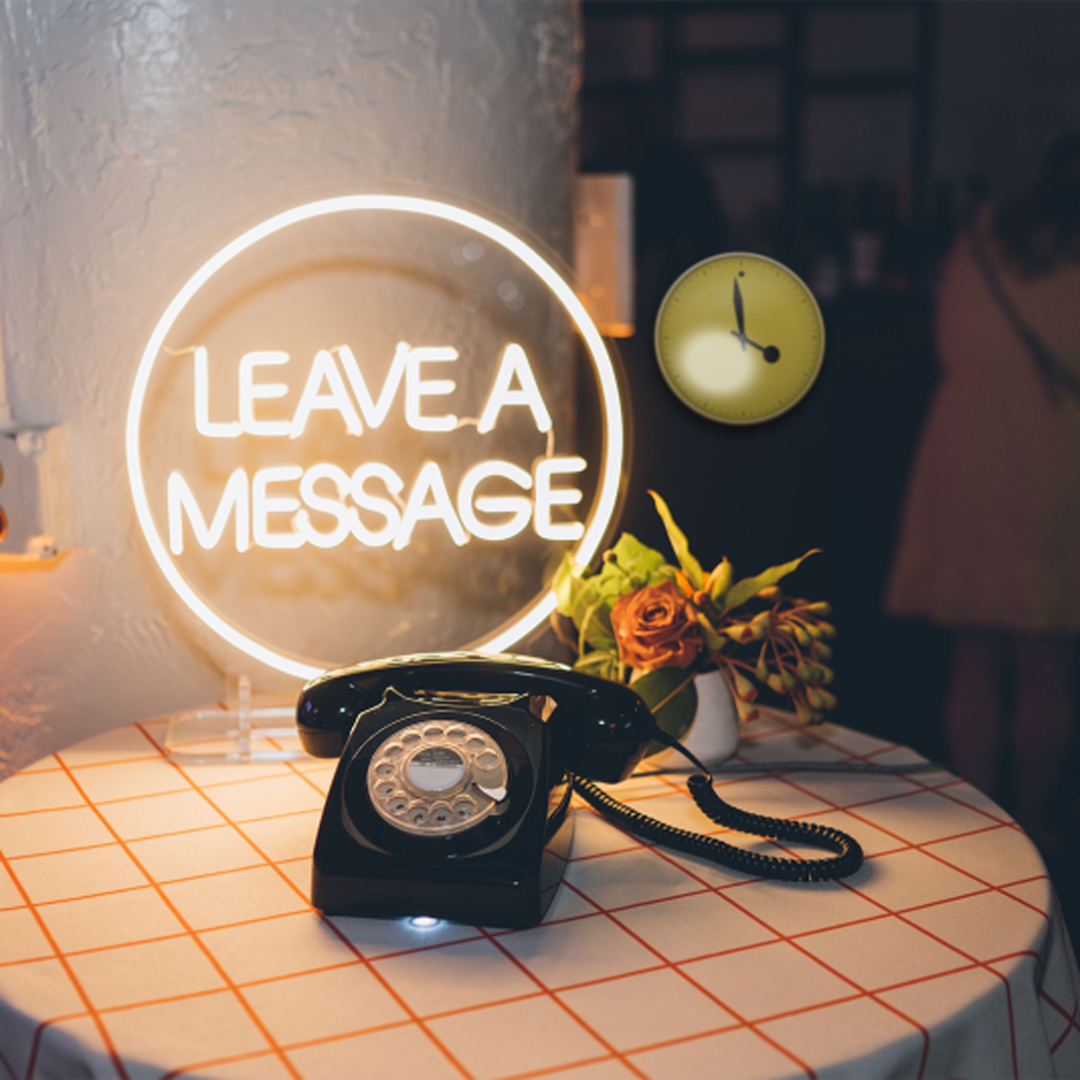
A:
h=3 m=59
